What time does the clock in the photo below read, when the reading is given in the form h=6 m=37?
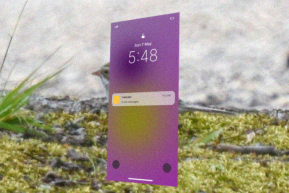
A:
h=5 m=48
